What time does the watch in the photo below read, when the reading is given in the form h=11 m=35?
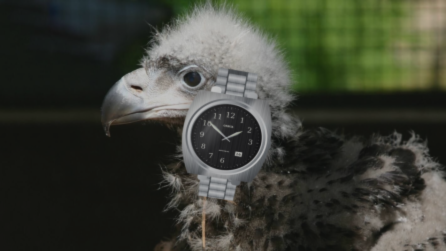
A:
h=1 m=51
